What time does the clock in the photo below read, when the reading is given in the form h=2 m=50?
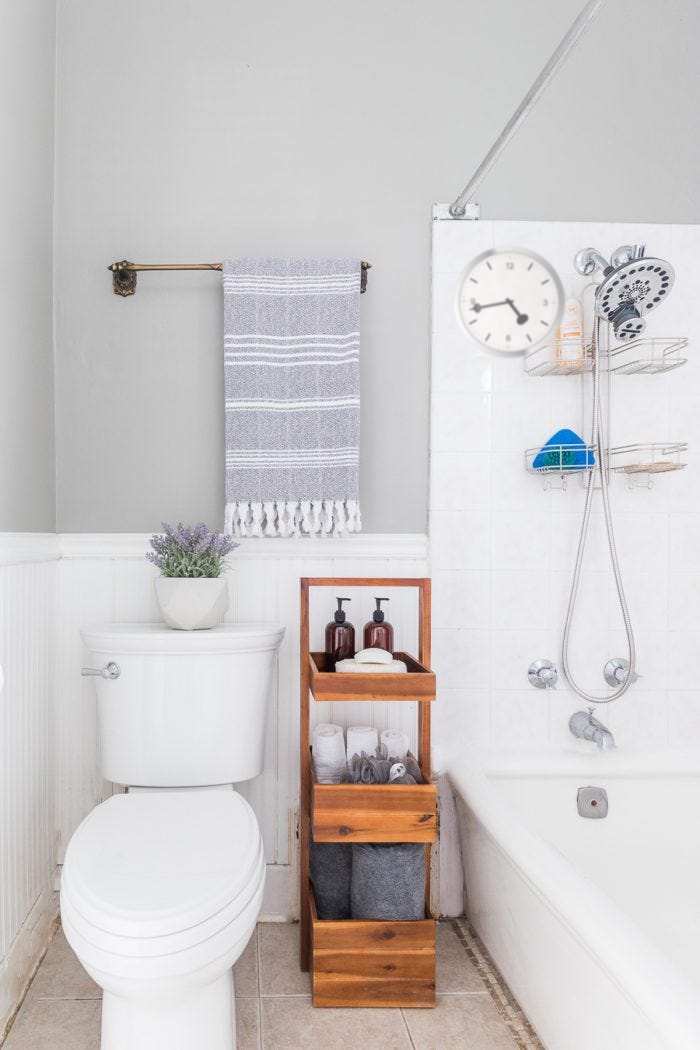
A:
h=4 m=43
